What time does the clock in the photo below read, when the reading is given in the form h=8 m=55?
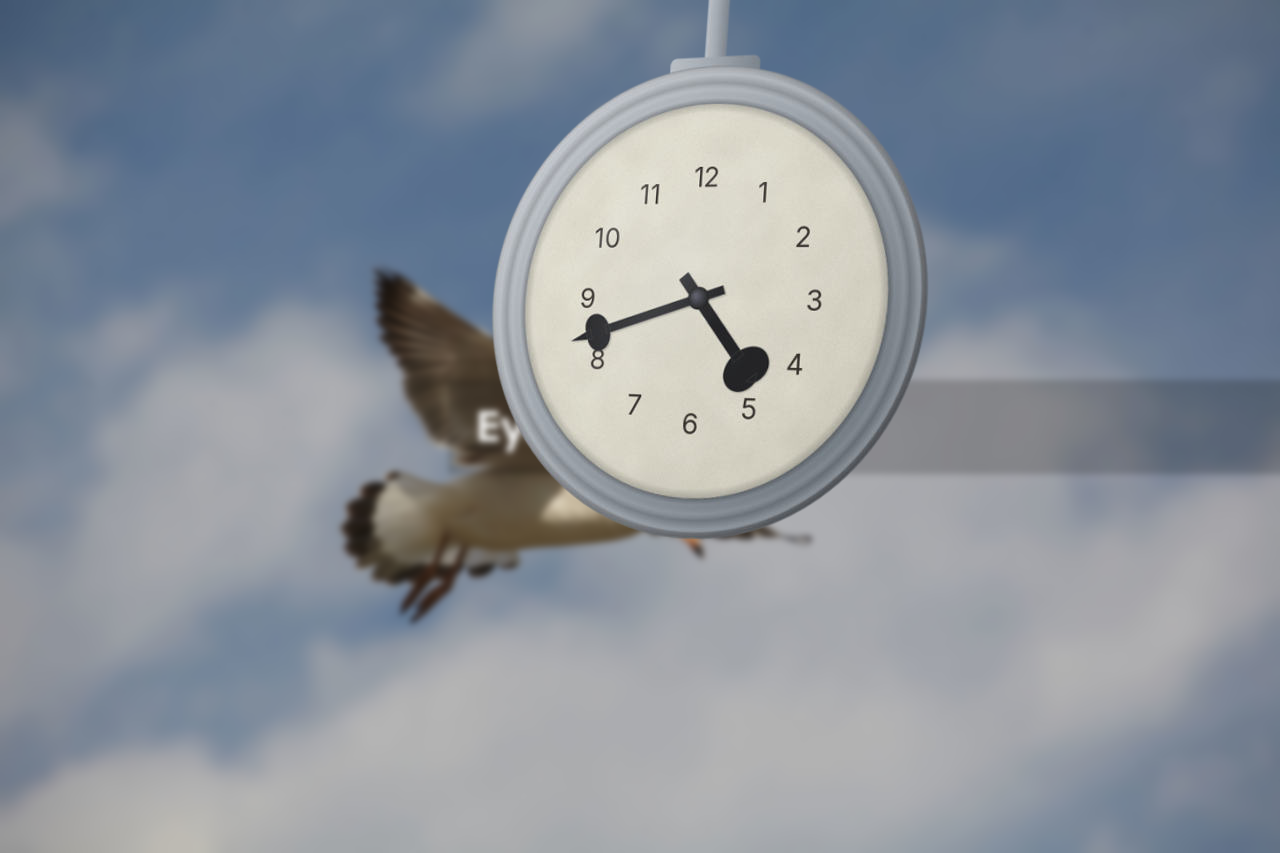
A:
h=4 m=42
